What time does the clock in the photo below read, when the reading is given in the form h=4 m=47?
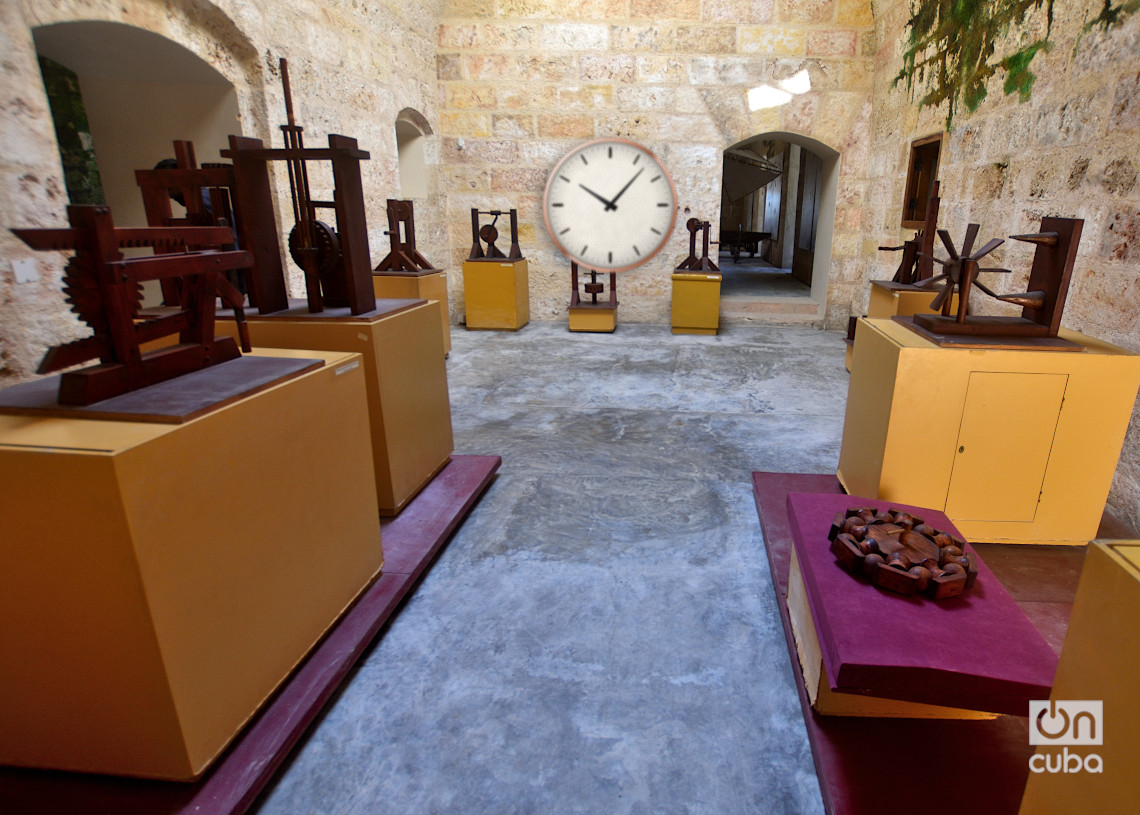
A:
h=10 m=7
